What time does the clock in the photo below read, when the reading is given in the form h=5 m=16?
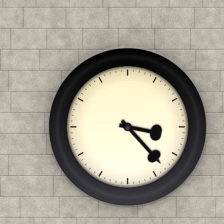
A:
h=3 m=23
